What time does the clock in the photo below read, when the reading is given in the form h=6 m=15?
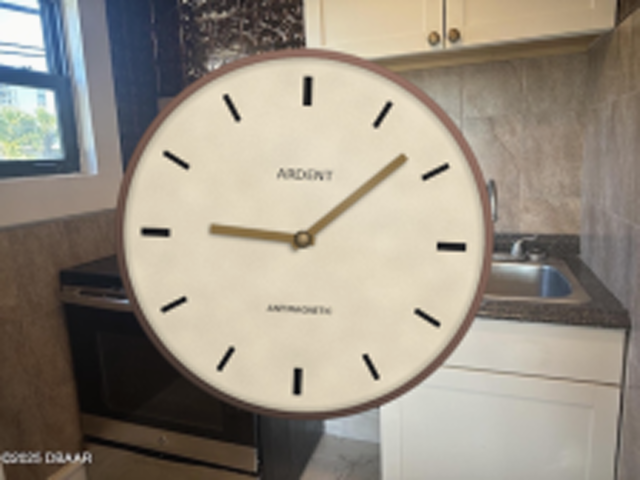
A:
h=9 m=8
